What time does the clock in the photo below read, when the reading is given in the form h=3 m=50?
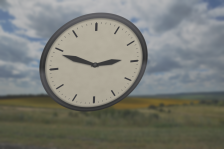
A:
h=2 m=49
